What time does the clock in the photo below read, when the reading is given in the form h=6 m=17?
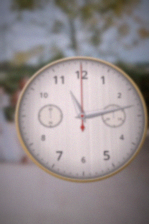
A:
h=11 m=13
